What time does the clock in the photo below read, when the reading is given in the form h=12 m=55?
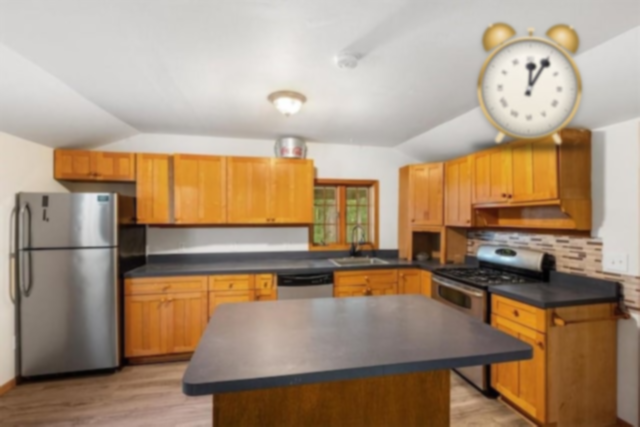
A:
h=12 m=5
